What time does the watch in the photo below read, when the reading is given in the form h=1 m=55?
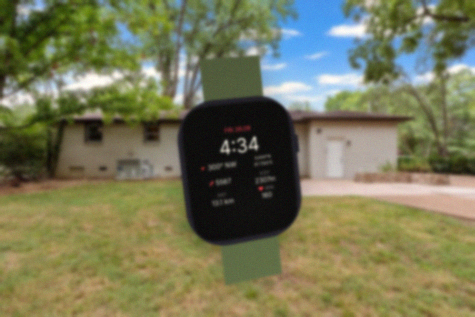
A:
h=4 m=34
